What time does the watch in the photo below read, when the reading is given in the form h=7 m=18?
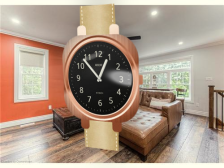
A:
h=12 m=53
